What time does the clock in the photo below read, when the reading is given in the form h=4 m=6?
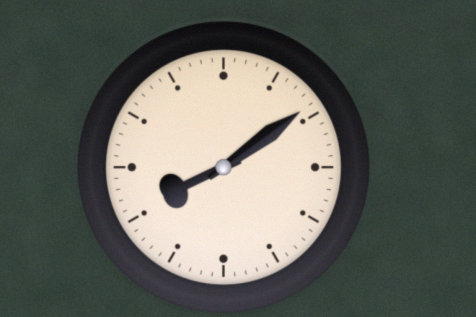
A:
h=8 m=9
